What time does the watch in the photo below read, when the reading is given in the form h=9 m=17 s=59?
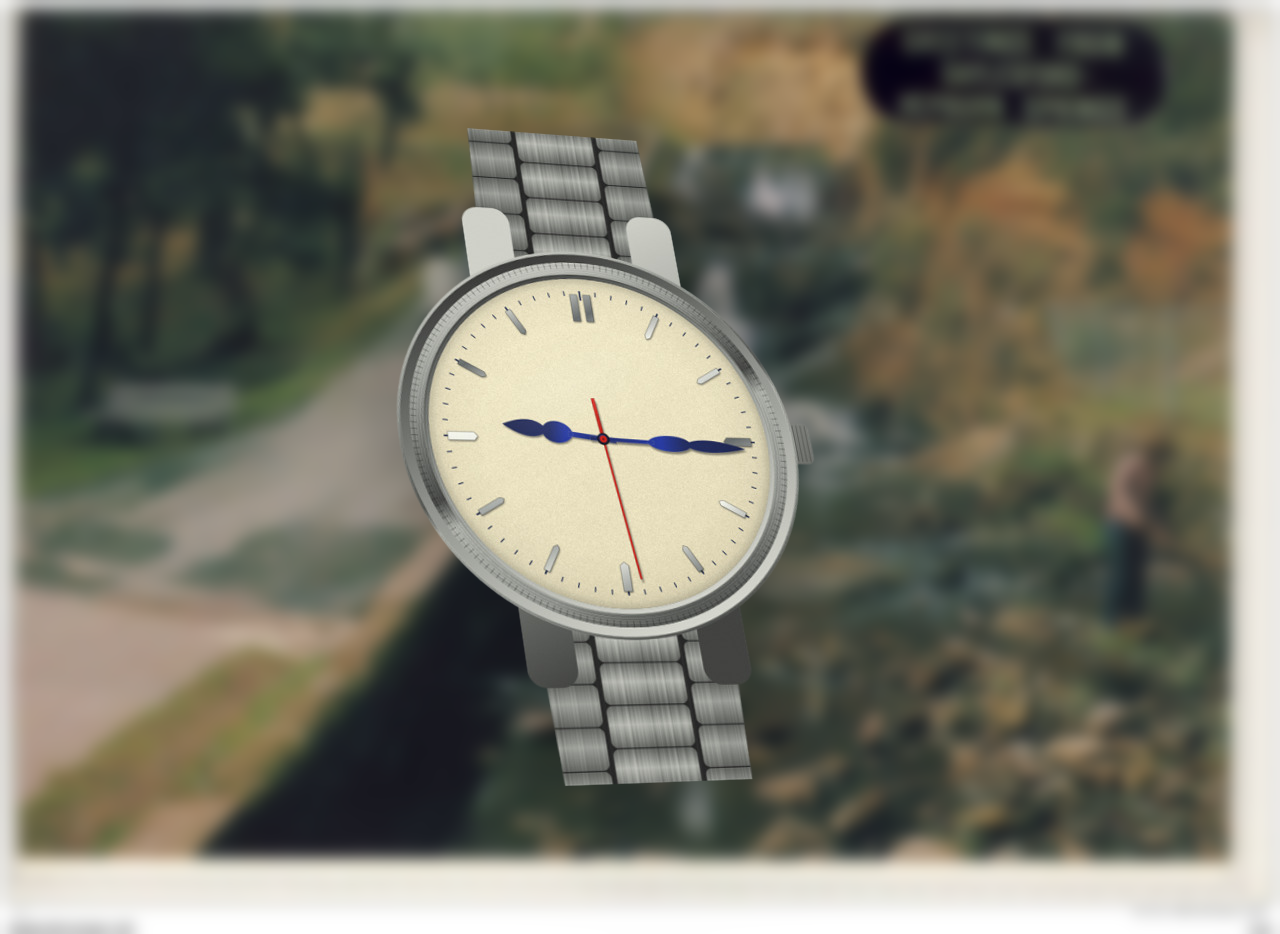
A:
h=9 m=15 s=29
